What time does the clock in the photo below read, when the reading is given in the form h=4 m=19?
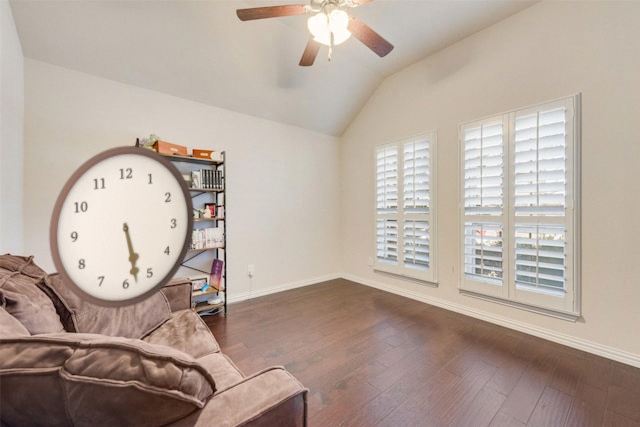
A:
h=5 m=28
